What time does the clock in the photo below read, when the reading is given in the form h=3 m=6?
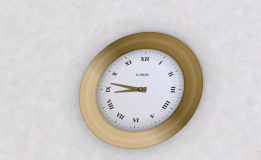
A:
h=8 m=47
